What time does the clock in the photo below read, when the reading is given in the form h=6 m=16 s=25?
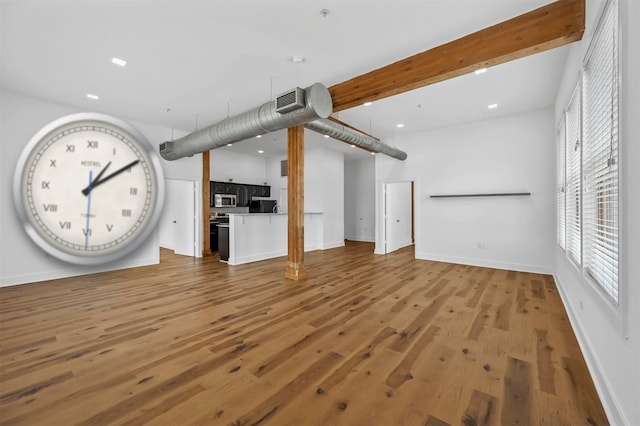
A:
h=1 m=9 s=30
